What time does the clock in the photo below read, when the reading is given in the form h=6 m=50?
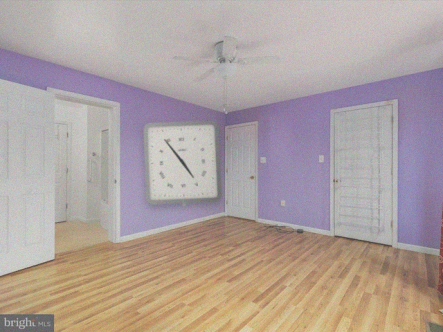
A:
h=4 m=54
